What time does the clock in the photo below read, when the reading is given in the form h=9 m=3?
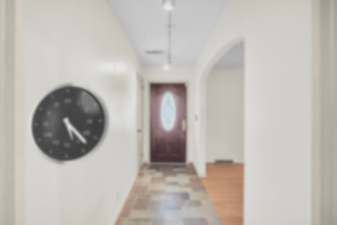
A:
h=5 m=23
